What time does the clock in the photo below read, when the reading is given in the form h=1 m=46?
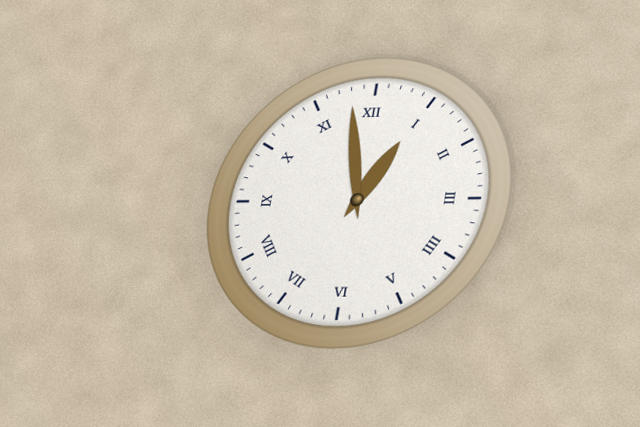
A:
h=12 m=58
